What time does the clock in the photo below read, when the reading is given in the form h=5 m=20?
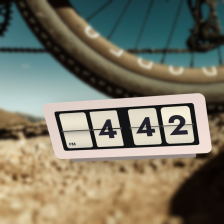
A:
h=4 m=42
